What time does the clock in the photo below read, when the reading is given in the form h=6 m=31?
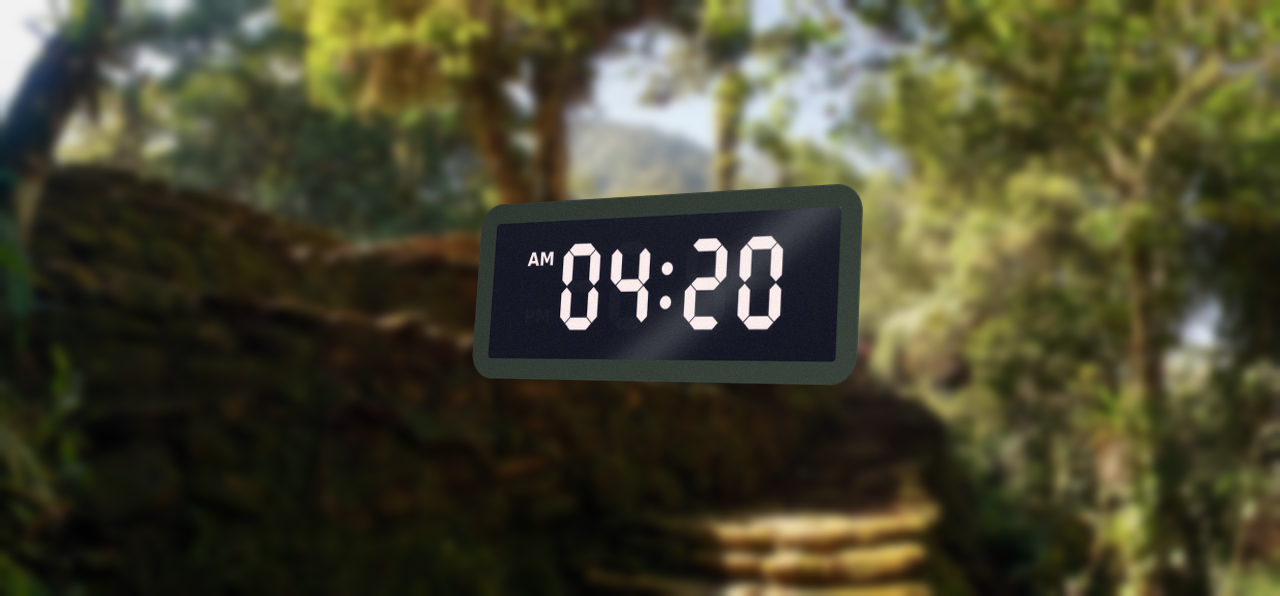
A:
h=4 m=20
